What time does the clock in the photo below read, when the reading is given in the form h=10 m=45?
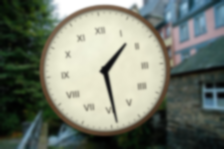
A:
h=1 m=29
